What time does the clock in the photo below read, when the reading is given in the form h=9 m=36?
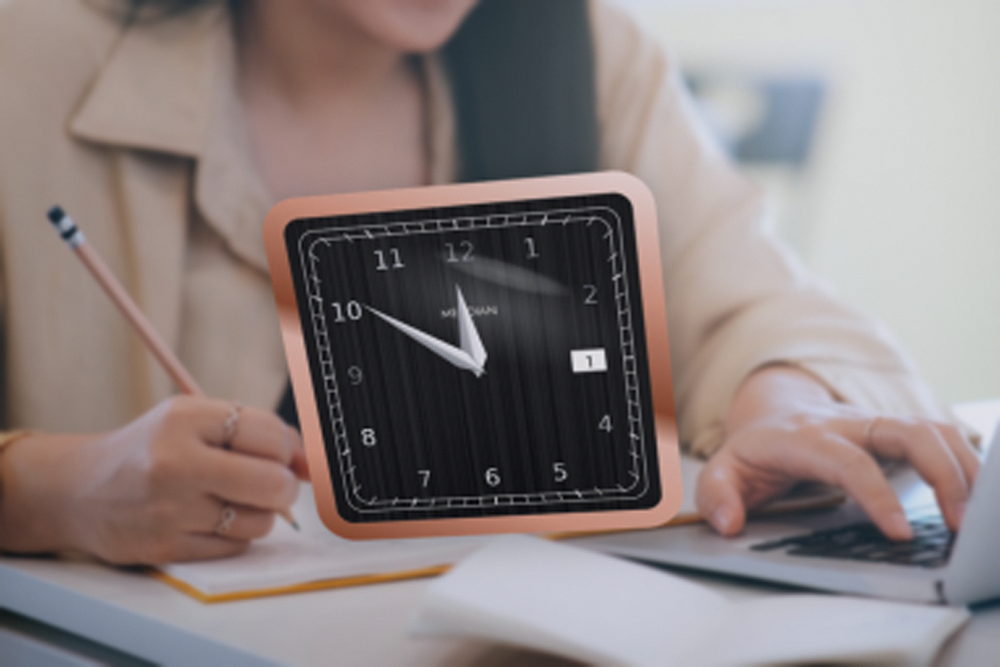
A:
h=11 m=51
